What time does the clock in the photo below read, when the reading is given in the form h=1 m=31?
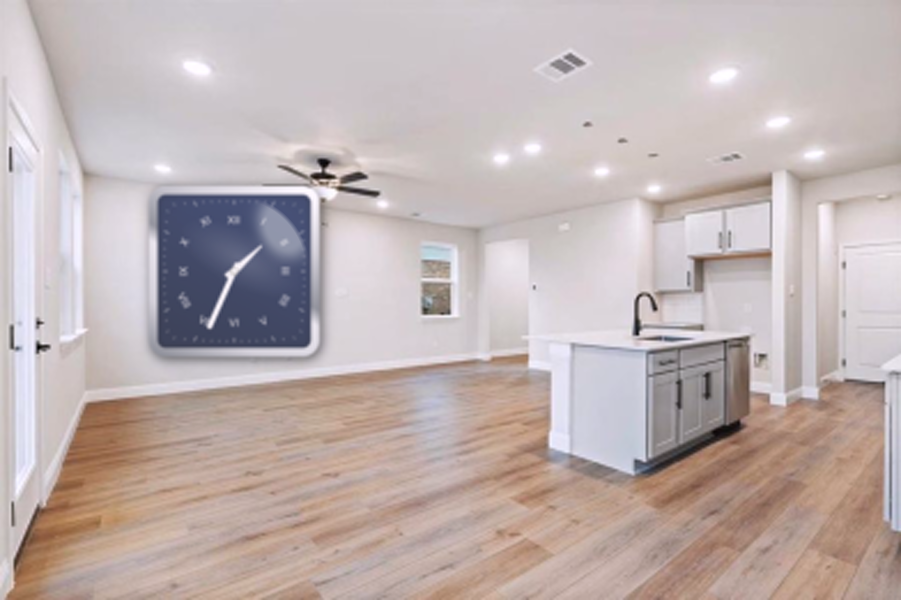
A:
h=1 m=34
